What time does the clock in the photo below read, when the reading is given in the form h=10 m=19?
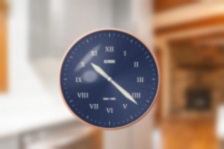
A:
h=10 m=22
